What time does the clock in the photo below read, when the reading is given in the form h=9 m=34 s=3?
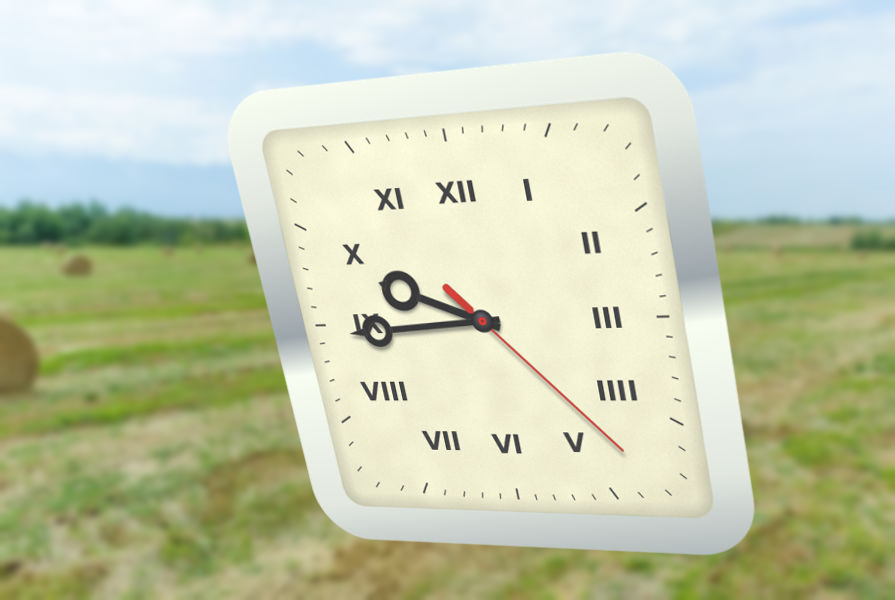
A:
h=9 m=44 s=23
